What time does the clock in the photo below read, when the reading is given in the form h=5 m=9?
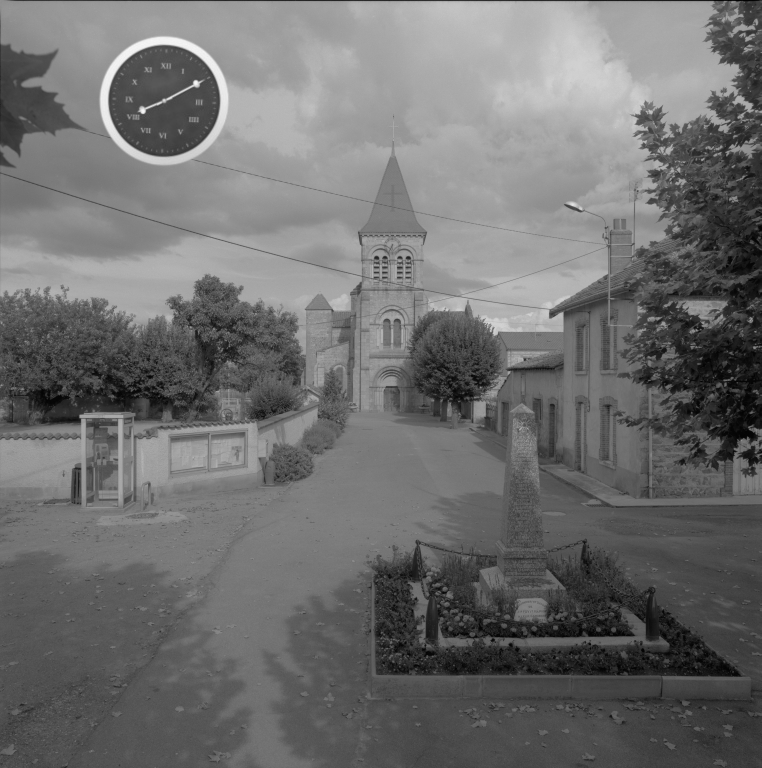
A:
h=8 m=10
